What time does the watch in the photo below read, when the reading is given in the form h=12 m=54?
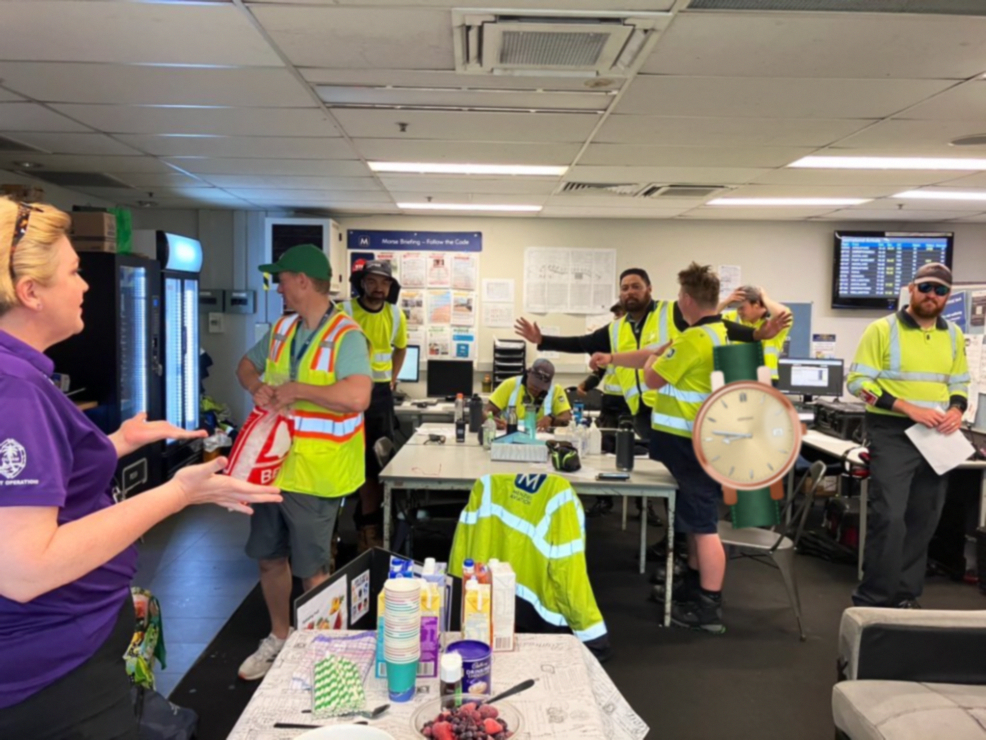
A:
h=8 m=47
